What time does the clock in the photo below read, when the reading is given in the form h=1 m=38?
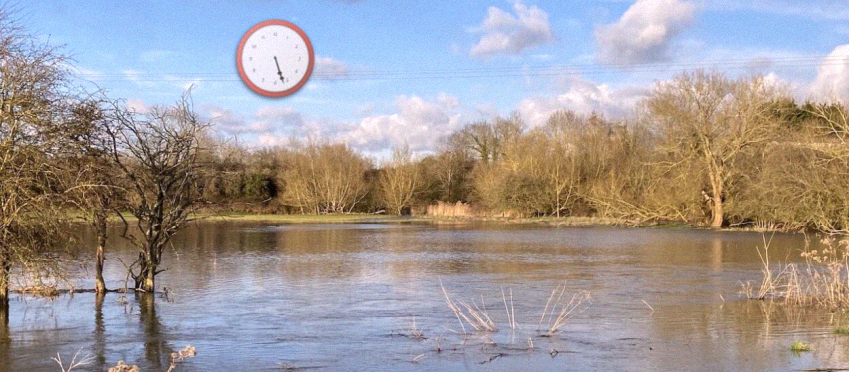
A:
h=5 m=27
